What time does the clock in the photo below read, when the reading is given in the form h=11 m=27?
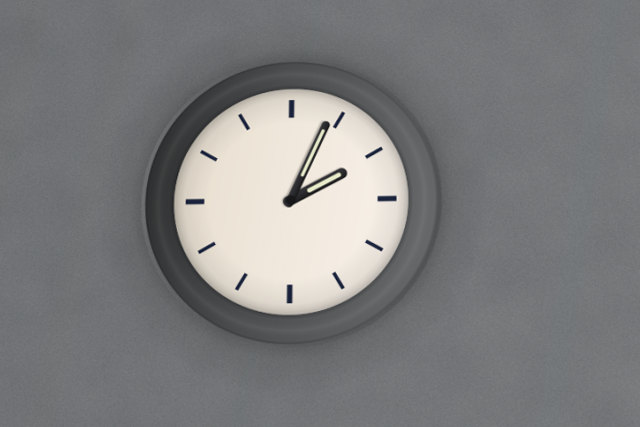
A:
h=2 m=4
